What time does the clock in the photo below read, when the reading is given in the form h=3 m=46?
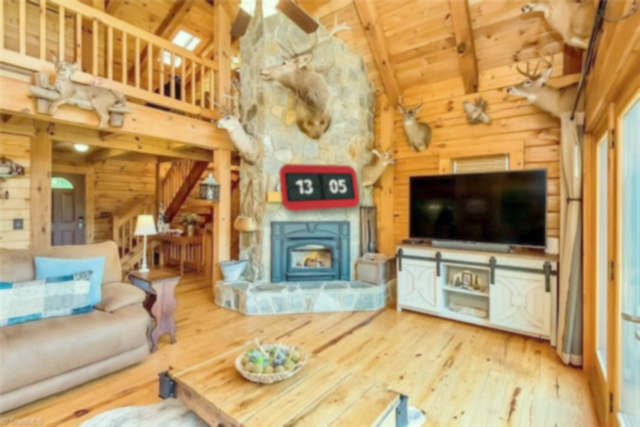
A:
h=13 m=5
